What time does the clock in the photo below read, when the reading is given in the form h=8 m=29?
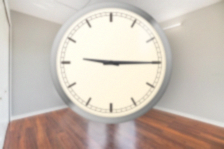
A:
h=9 m=15
